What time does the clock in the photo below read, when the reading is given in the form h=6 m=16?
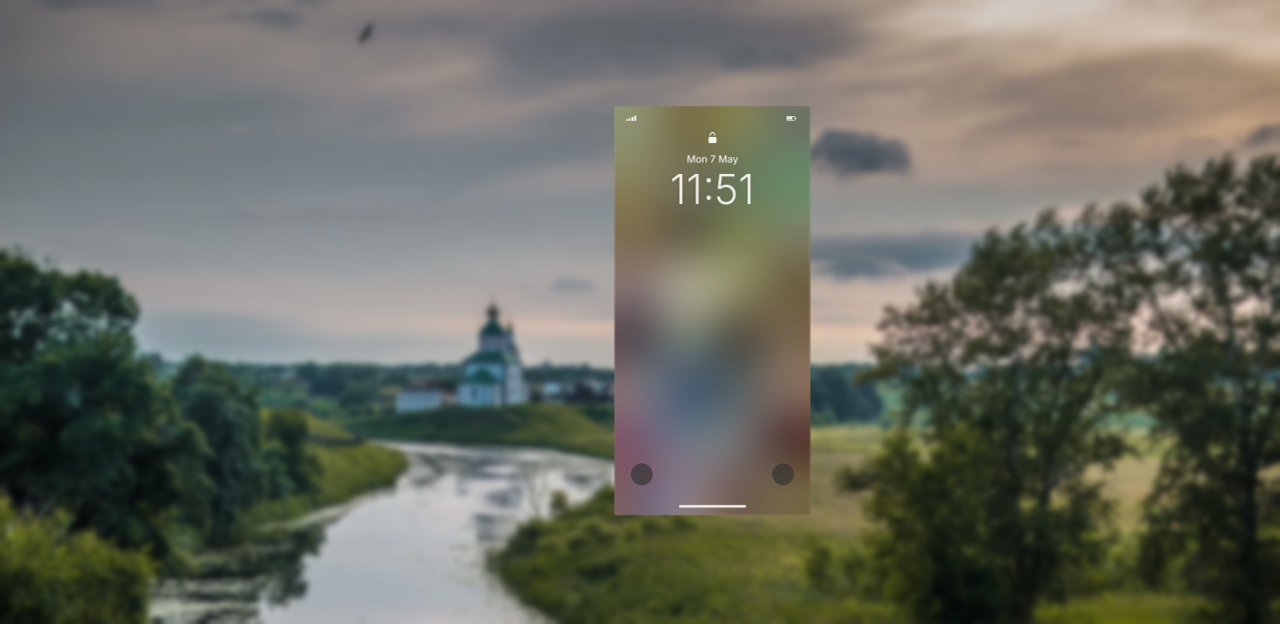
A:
h=11 m=51
